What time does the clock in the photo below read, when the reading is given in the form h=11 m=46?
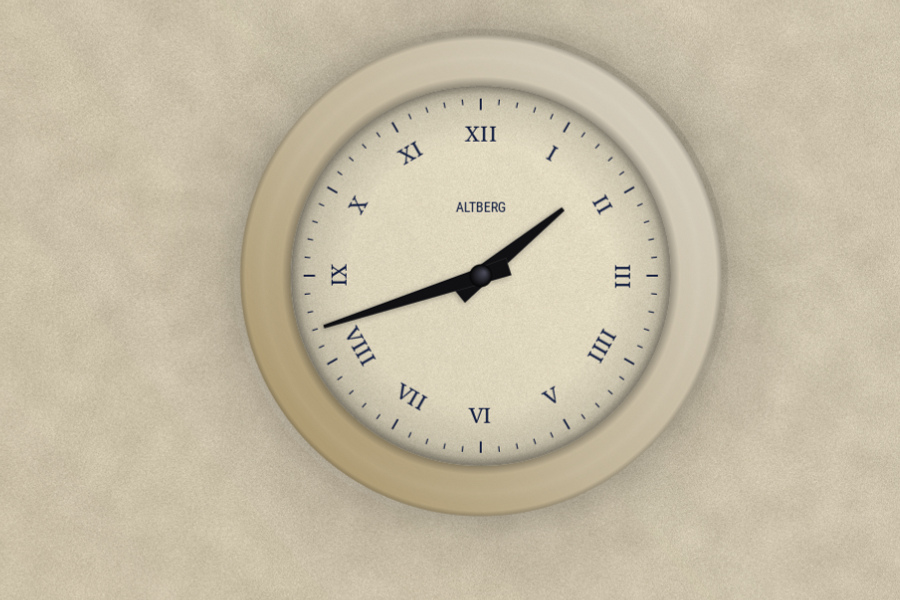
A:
h=1 m=42
